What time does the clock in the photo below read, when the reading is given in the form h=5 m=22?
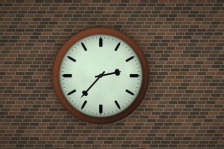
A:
h=2 m=37
